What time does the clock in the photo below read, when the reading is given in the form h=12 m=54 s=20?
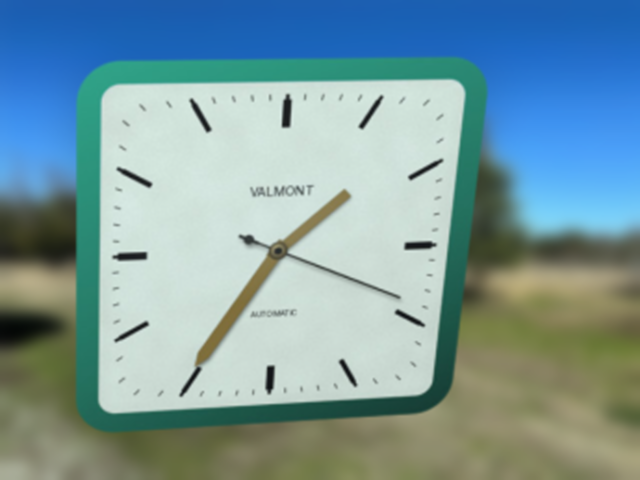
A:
h=1 m=35 s=19
